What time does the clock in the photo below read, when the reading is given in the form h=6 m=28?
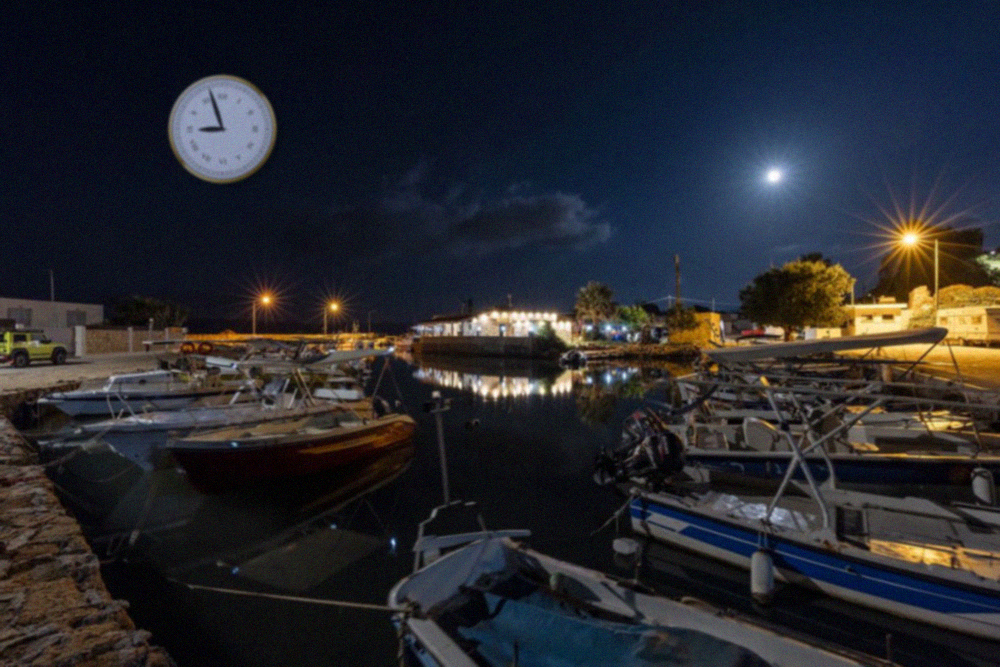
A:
h=8 m=57
